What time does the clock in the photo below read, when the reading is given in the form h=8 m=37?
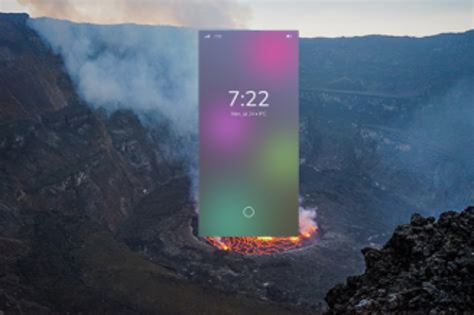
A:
h=7 m=22
